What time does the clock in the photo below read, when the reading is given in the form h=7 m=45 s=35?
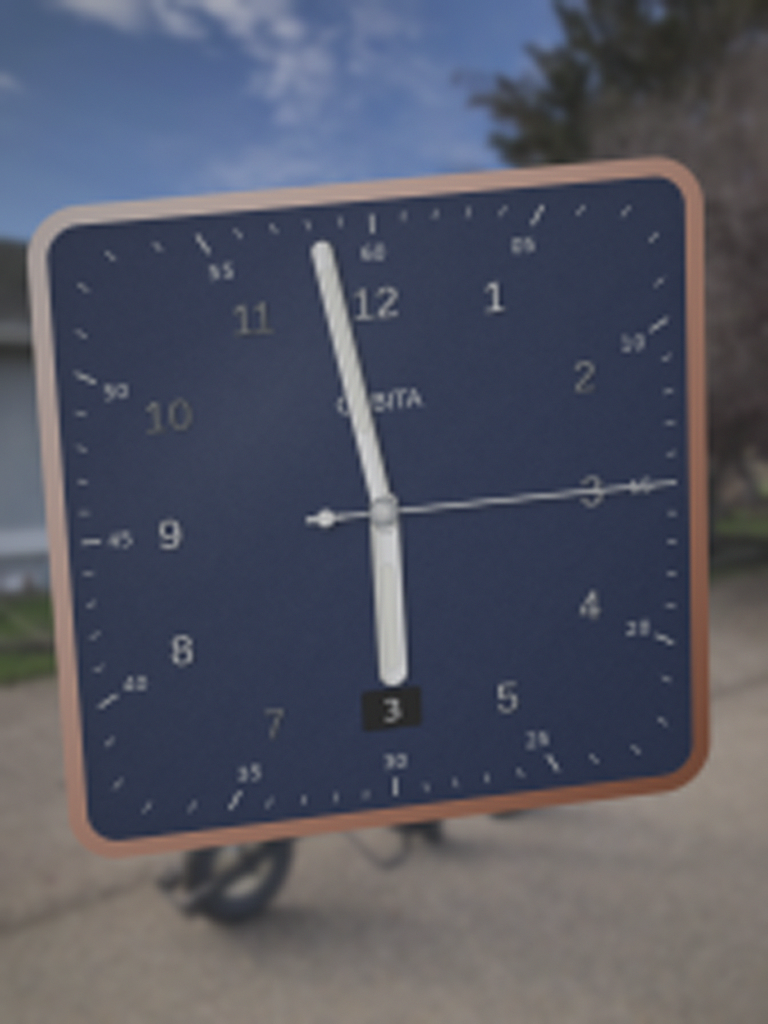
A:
h=5 m=58 s=15
